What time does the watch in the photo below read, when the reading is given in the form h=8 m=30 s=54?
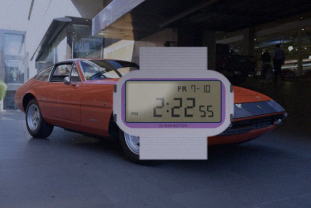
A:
h=2 m=22 s=55
